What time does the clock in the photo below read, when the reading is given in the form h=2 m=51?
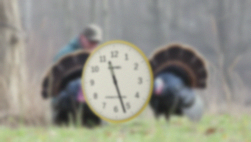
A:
h=11 m=27
